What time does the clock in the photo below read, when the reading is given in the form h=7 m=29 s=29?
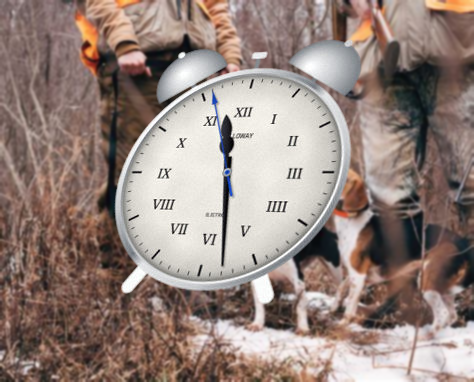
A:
h=11 m=27 s=56
